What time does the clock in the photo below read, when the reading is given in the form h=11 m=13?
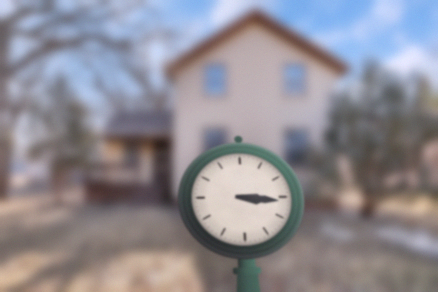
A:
h=3 m=16
